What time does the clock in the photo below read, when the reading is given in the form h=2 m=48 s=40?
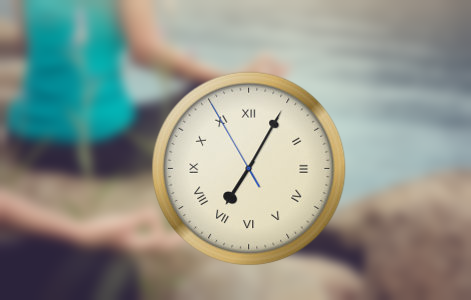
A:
h=7 m=4 s=55
